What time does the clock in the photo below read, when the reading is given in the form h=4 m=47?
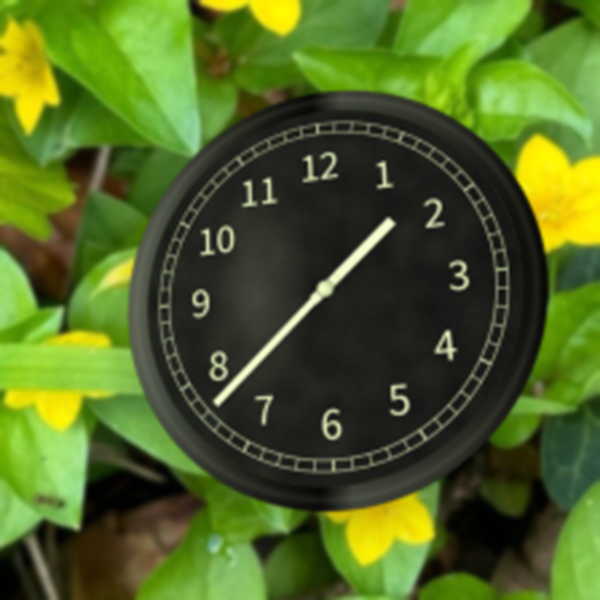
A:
h=1 m=38
